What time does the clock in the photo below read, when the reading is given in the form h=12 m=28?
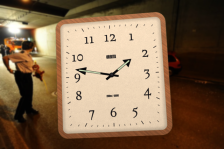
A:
h=1 m=47
